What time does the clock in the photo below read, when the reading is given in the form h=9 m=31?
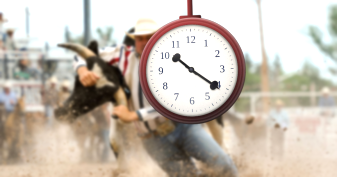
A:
h=10 m=21
